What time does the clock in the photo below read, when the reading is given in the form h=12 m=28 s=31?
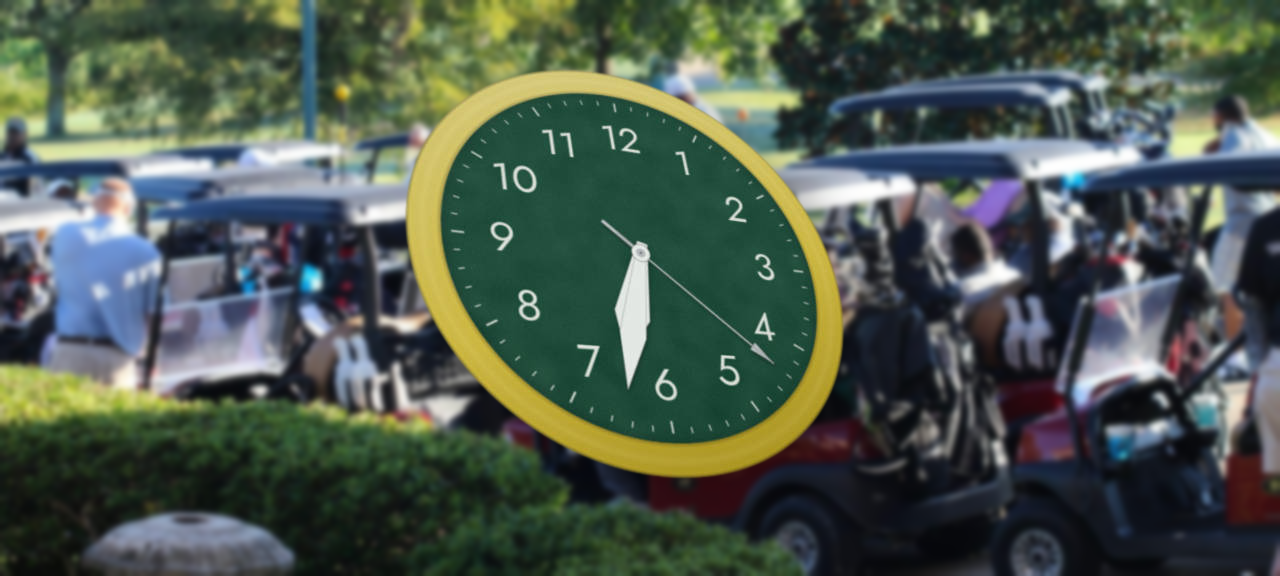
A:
h=6 m=32 s=22
